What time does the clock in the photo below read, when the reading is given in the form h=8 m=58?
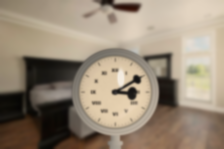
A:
h=3 m=10
